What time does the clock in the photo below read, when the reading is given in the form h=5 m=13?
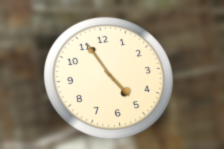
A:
h=4 m=56
